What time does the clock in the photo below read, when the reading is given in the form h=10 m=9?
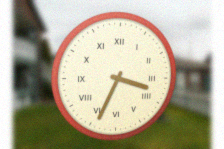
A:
h=3 m=34
